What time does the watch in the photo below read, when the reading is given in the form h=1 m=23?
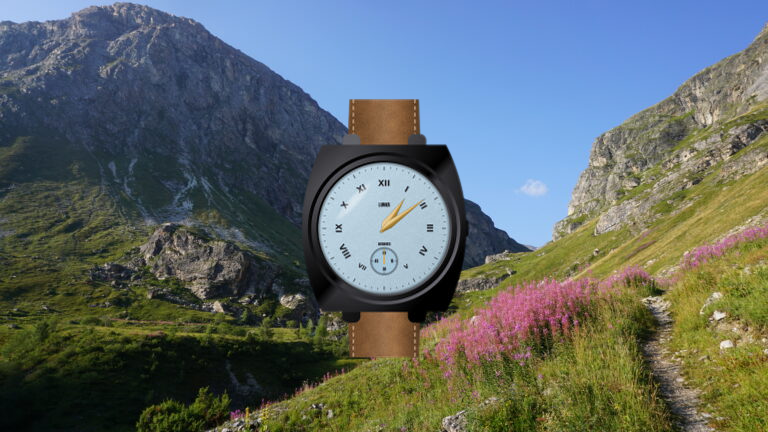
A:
h=1 m=9
